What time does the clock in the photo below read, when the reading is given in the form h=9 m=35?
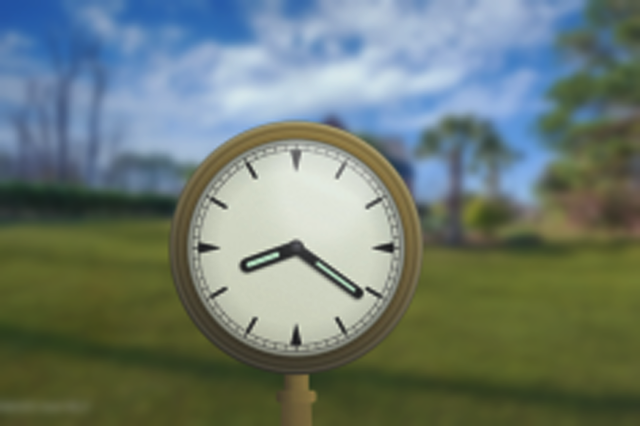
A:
h=8 m=21
